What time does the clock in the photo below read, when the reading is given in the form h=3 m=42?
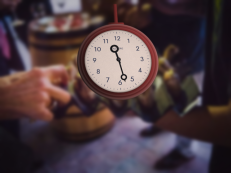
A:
h=11 m=28
